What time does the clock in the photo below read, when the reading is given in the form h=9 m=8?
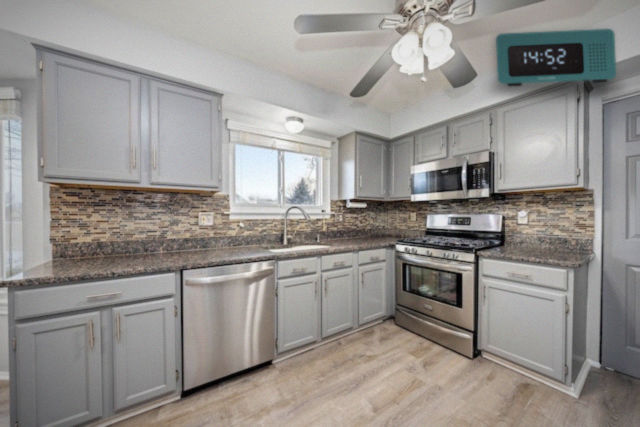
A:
h=14 m=52
